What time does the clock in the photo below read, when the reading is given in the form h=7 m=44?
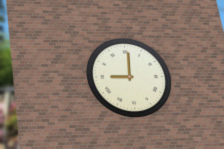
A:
h=9 m=1
